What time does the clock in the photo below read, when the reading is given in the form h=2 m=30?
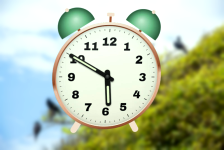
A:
h=5 m=50
